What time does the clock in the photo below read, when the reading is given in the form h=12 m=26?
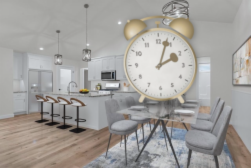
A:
h=2 m=3
